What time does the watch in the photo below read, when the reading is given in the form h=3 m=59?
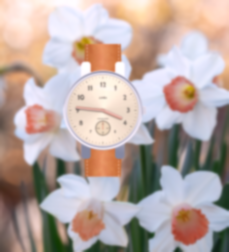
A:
h=3 m=46
